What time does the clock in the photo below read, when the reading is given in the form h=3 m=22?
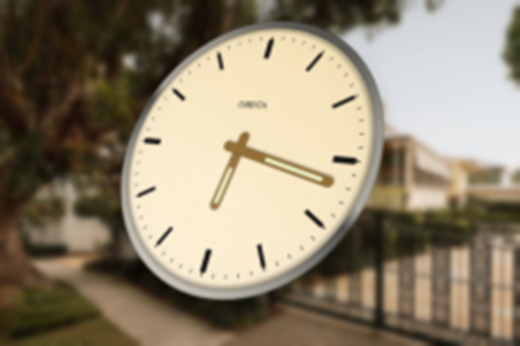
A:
h=6 m=17
